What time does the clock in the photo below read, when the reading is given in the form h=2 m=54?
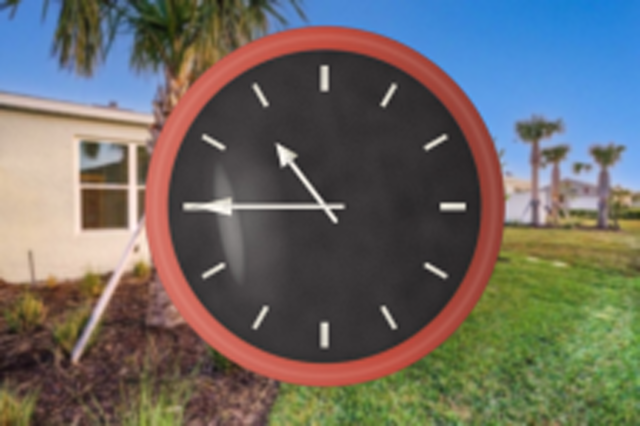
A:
h=10 m=45
